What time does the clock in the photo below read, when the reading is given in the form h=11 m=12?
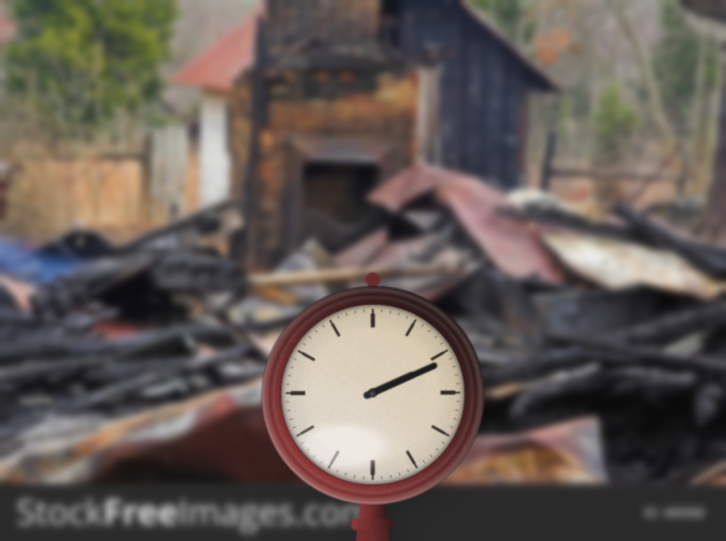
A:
h=2 m=11
